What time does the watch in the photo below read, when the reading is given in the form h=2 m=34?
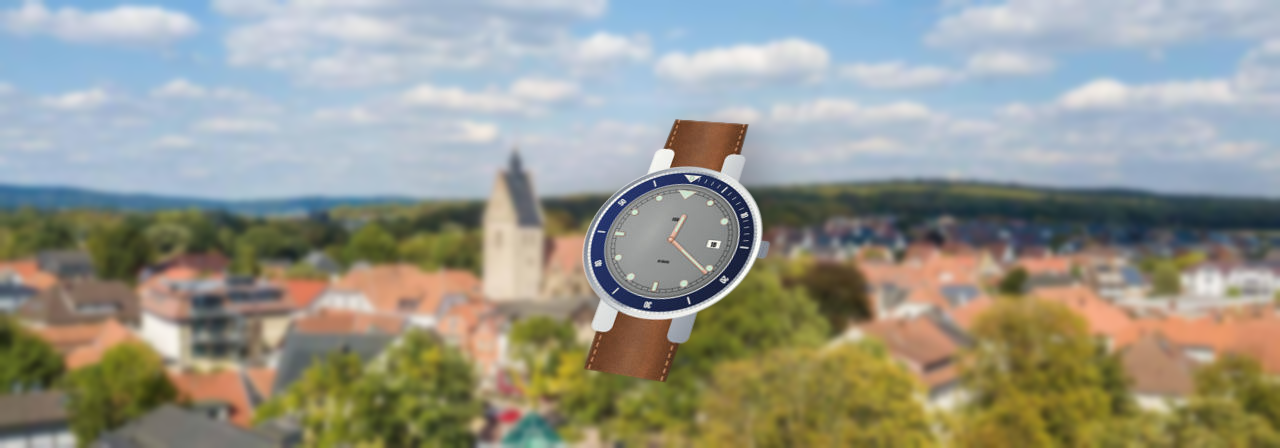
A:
h=12 m=21
